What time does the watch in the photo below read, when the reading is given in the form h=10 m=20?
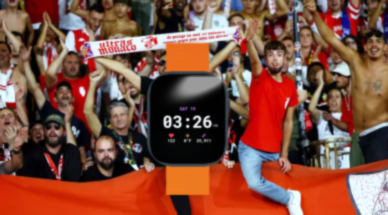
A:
h=3 m=26
